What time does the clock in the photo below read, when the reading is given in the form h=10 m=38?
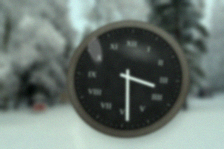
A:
h=3 m=29
